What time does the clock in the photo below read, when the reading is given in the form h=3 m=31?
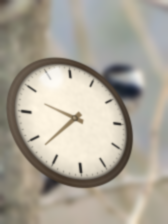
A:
h=9 m=38
